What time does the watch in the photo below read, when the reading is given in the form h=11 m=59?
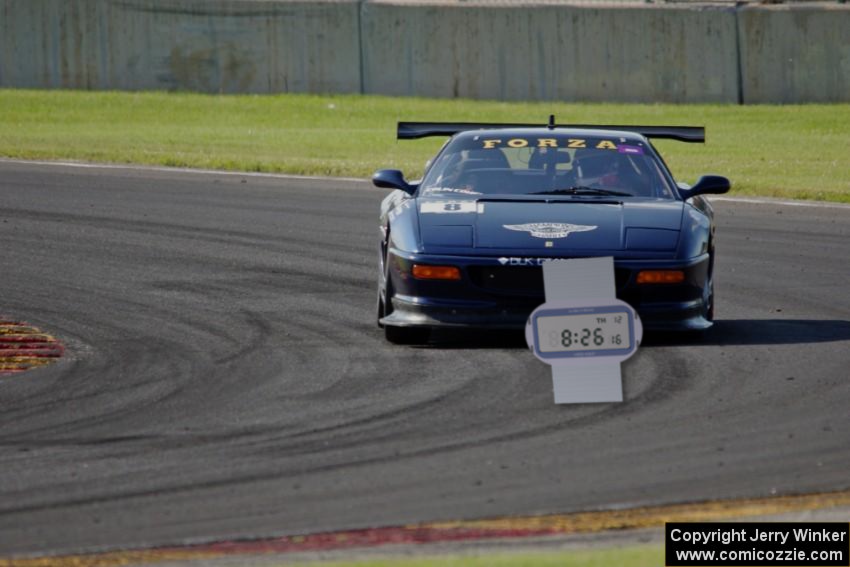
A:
h=8 m=26
